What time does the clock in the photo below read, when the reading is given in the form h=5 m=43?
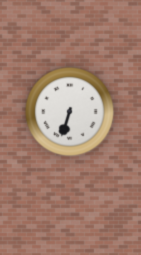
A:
h=6 m=33
